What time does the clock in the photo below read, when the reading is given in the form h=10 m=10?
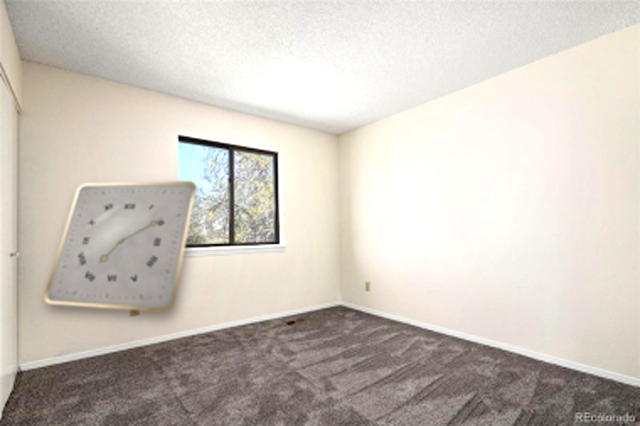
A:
h=7 m=9
